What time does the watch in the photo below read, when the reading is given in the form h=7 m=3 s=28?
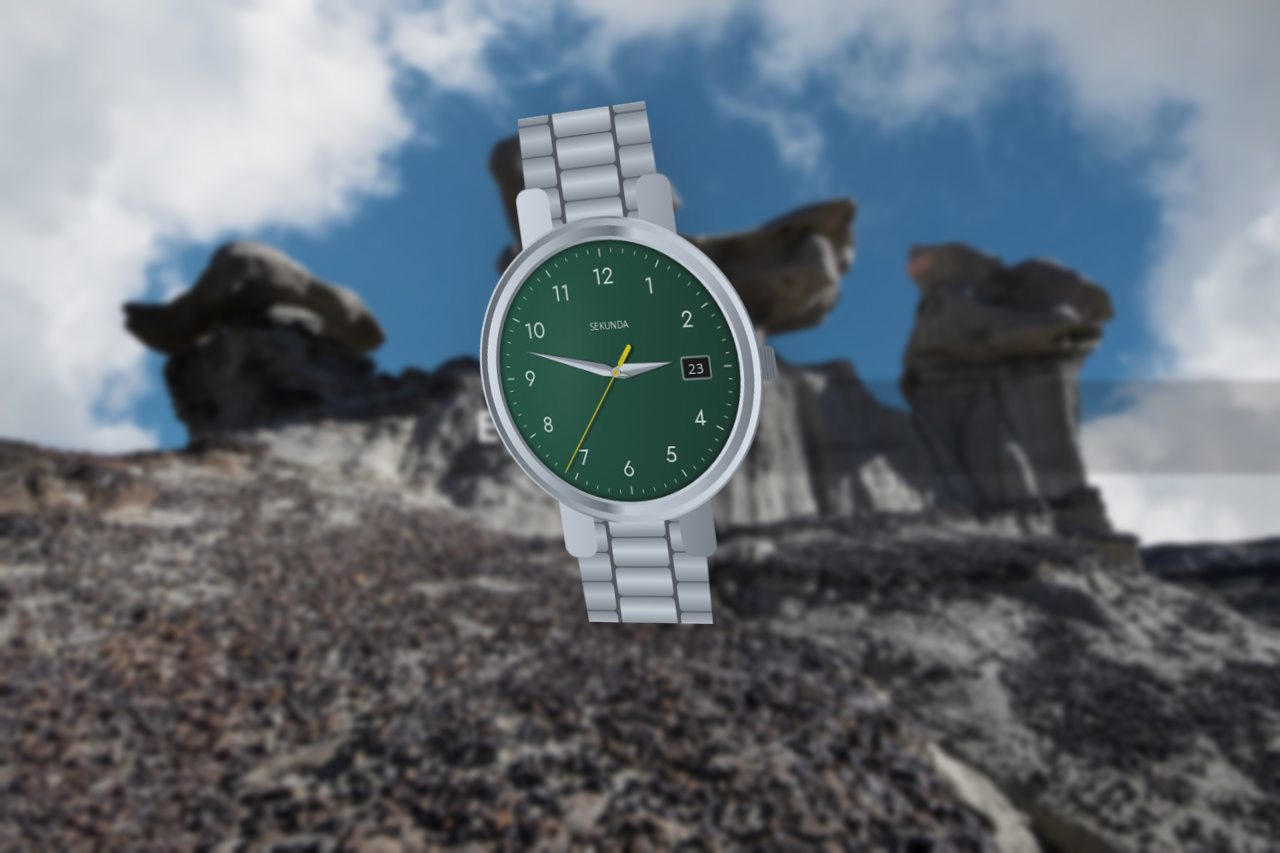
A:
h=2 m=47 s=36
